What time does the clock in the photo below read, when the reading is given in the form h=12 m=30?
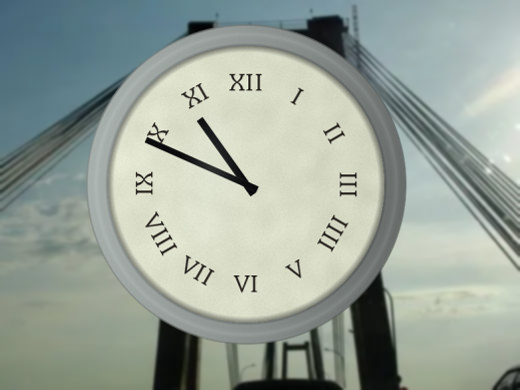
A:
h=10 m=49
